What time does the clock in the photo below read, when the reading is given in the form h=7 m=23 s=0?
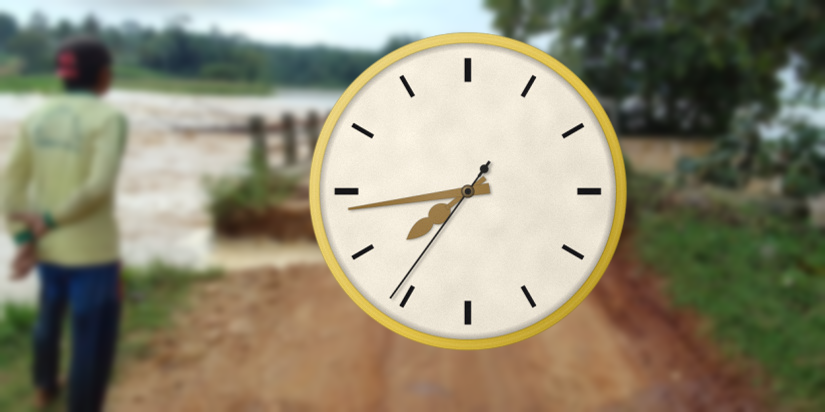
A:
h=7 m=43 s=36
